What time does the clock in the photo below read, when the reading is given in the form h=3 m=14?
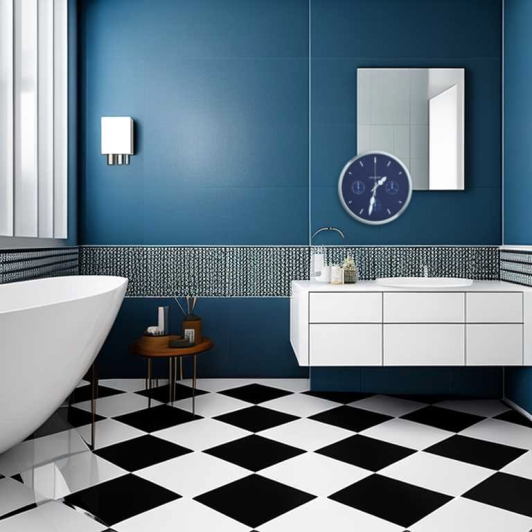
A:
h=1 m=32
